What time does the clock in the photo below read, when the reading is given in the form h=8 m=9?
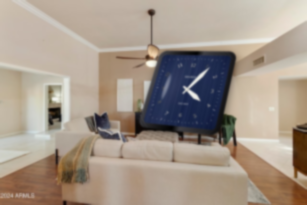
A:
h=4 m=6
